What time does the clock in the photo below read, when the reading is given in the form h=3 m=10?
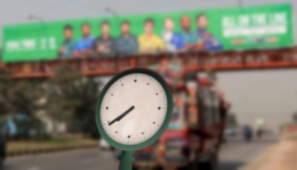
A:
h=7 m=39
